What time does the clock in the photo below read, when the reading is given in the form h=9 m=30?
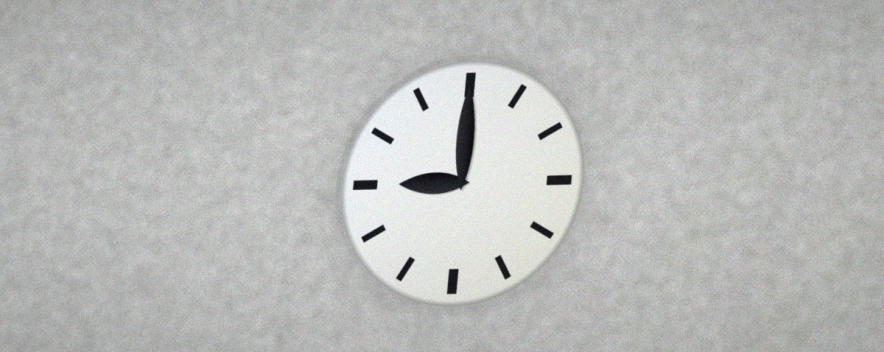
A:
h=9 m=0
